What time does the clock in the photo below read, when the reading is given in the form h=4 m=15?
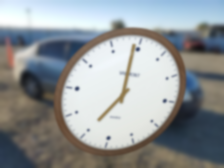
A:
h=6 m=59
